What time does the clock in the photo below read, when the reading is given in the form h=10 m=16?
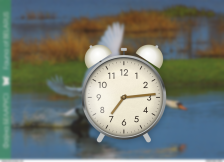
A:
h=7 m=14
